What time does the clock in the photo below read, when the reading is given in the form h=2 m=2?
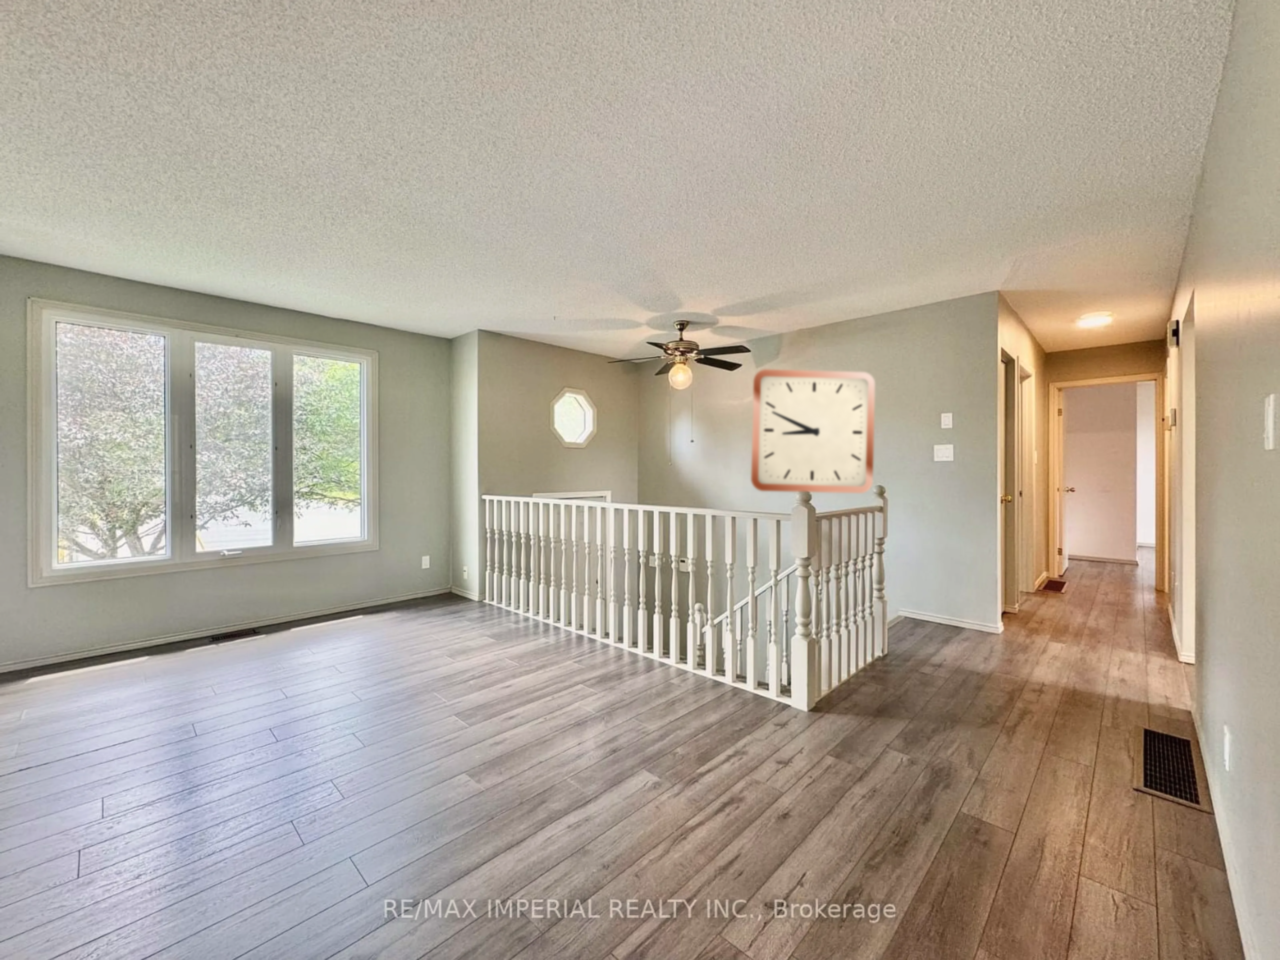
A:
h=8 m=49
